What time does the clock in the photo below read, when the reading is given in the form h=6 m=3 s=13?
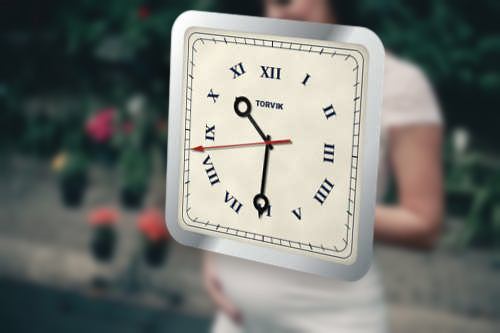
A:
h=10 m=30 s=43
